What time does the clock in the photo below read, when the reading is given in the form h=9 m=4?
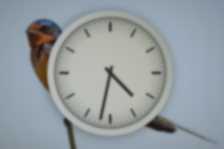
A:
h=4 m=32
